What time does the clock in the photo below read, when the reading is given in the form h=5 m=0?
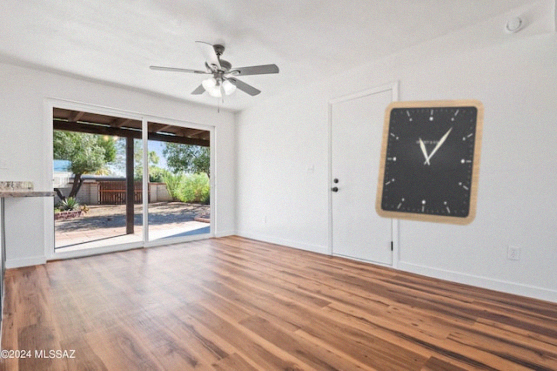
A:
h=11 m=6
